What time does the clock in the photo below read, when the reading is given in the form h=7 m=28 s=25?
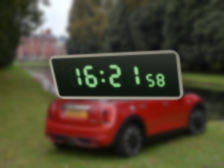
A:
h=16 m=21 s=58
